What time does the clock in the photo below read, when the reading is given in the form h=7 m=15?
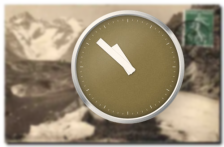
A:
h=10 m=52
